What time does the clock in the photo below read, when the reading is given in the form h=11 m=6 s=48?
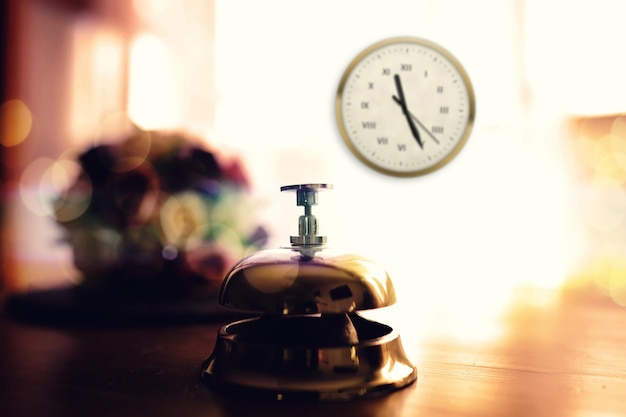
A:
h=11 m=25 s=22
